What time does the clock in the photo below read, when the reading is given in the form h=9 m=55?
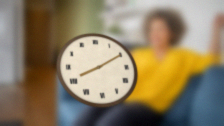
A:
h=8 m=10
